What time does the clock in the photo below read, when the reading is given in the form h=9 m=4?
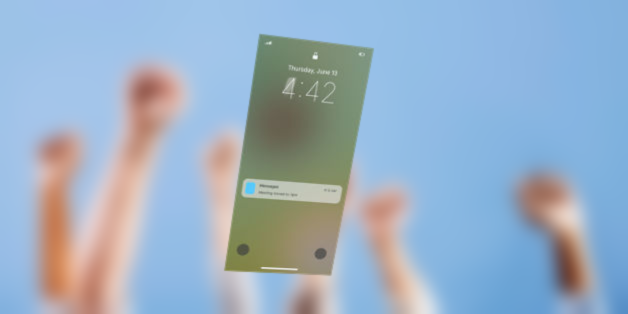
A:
h=4 m=42
